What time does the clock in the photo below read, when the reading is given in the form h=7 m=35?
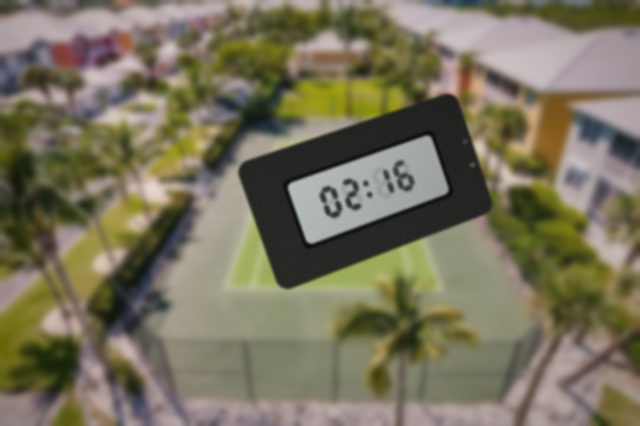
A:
h=2 m=16
